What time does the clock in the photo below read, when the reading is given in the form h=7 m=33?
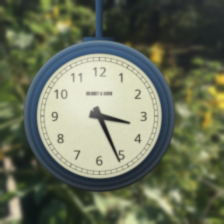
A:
h=3 m=26
